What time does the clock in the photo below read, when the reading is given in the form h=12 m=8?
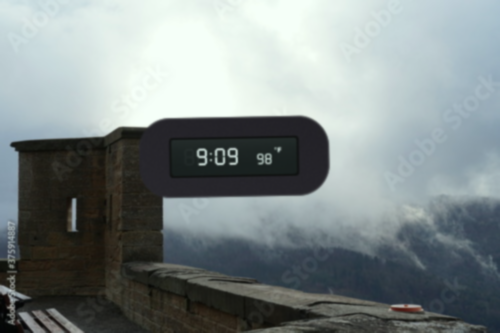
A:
h=9 m=9
